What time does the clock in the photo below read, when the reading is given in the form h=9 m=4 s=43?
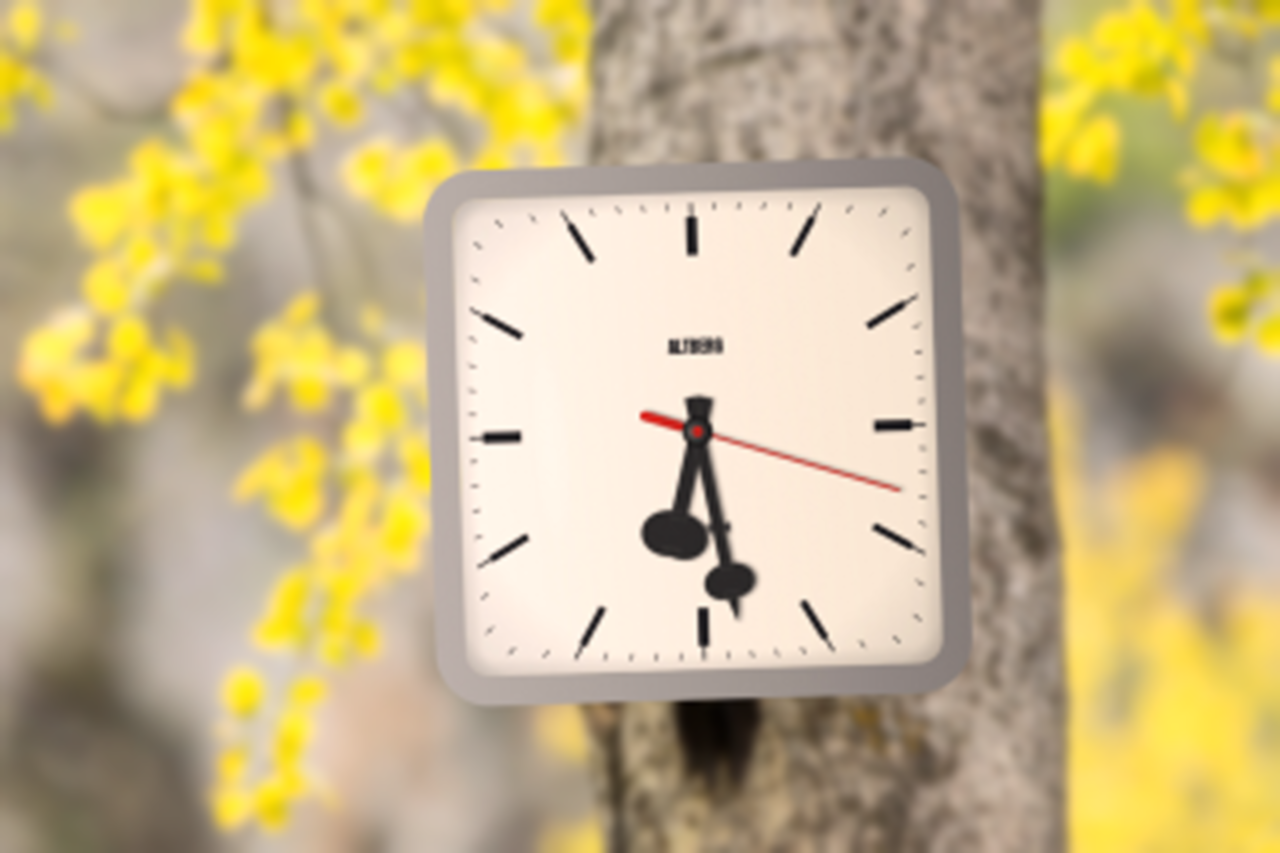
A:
h=6 m=28 s=18
